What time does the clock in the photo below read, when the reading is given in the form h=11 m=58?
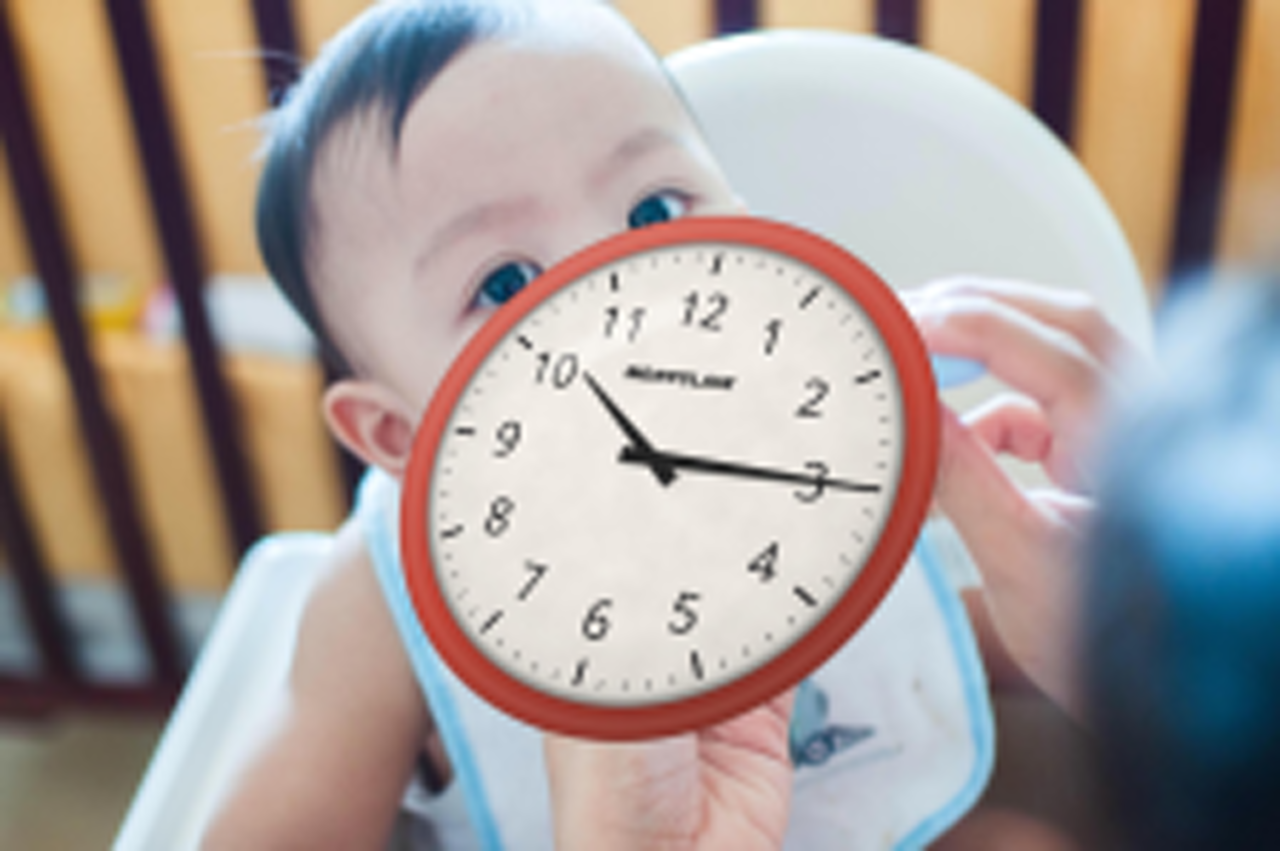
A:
h=10 m=15
